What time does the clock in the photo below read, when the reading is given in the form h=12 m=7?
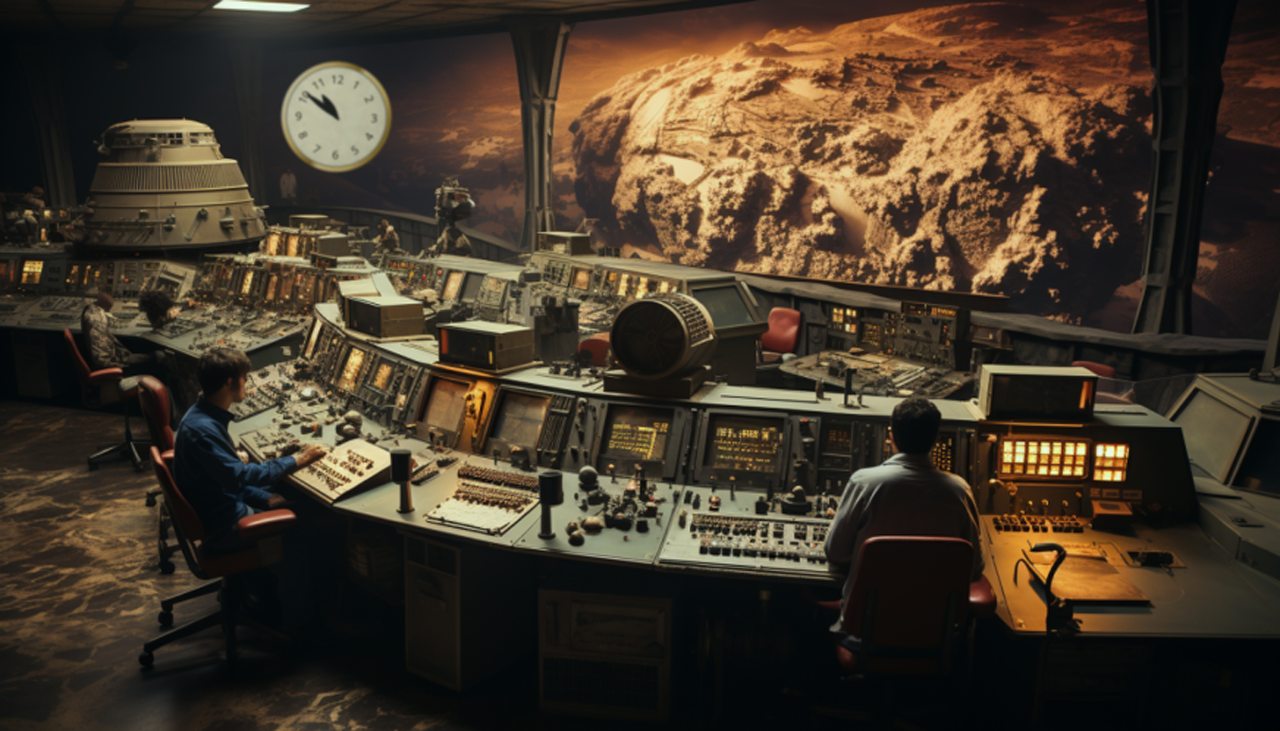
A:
h=10 m=51
